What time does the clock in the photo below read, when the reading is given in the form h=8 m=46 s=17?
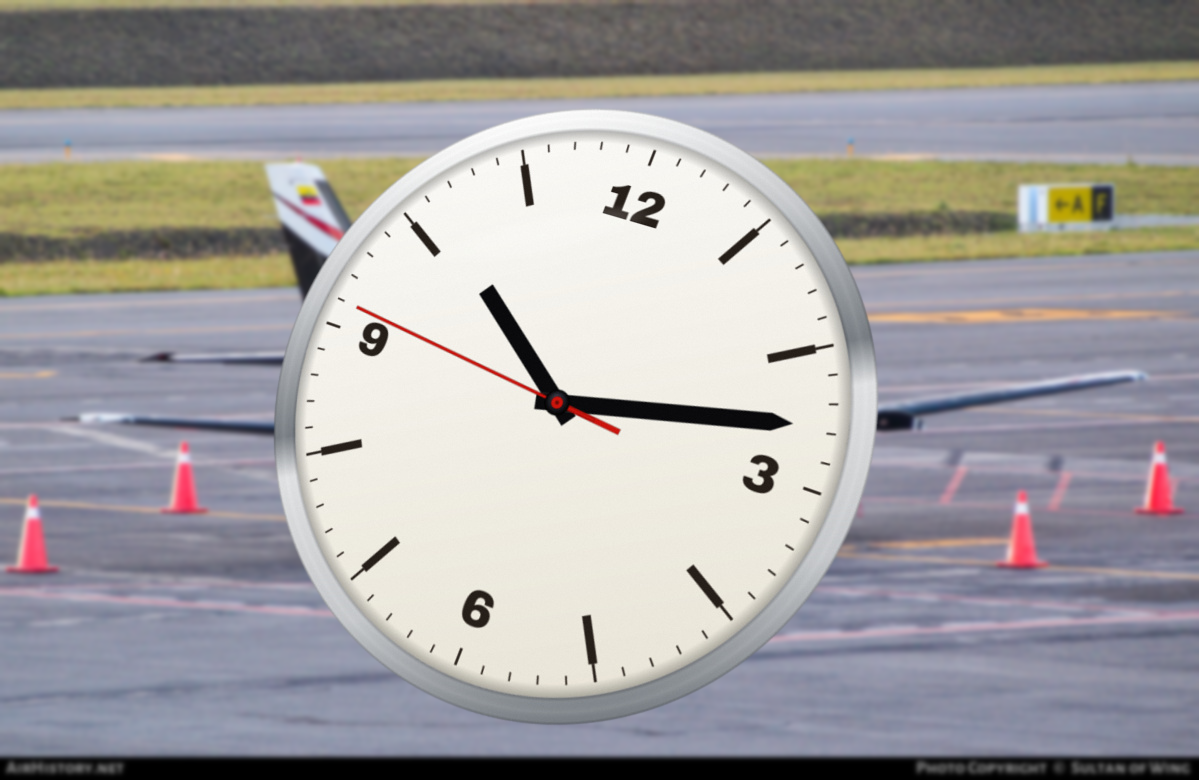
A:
h=10 m=12 s=46
